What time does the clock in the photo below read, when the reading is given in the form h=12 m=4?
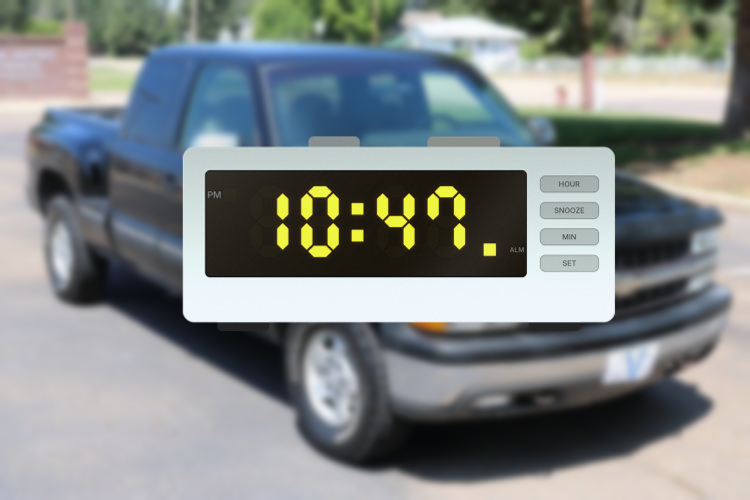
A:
h=10 m=47
